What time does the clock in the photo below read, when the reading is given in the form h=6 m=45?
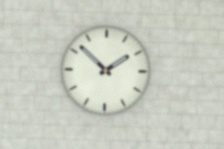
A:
h=1 m=52
